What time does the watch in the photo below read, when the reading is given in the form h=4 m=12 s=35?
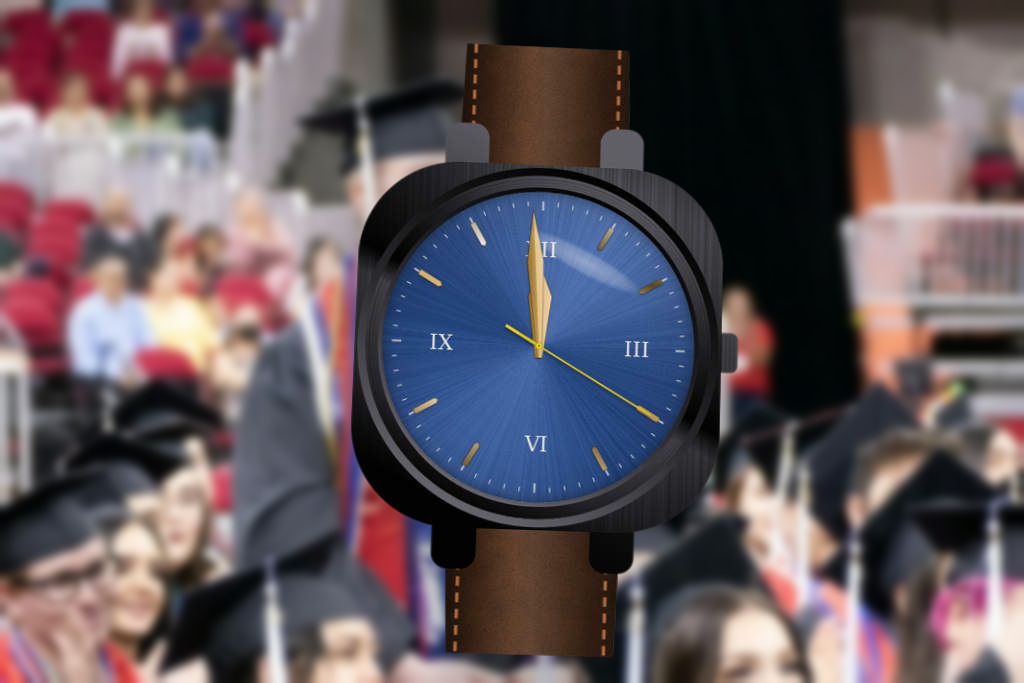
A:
h=11 m=59 s=20
